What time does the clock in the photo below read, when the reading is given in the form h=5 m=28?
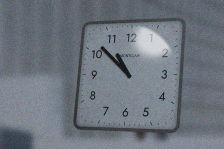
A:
h=10 m=52
